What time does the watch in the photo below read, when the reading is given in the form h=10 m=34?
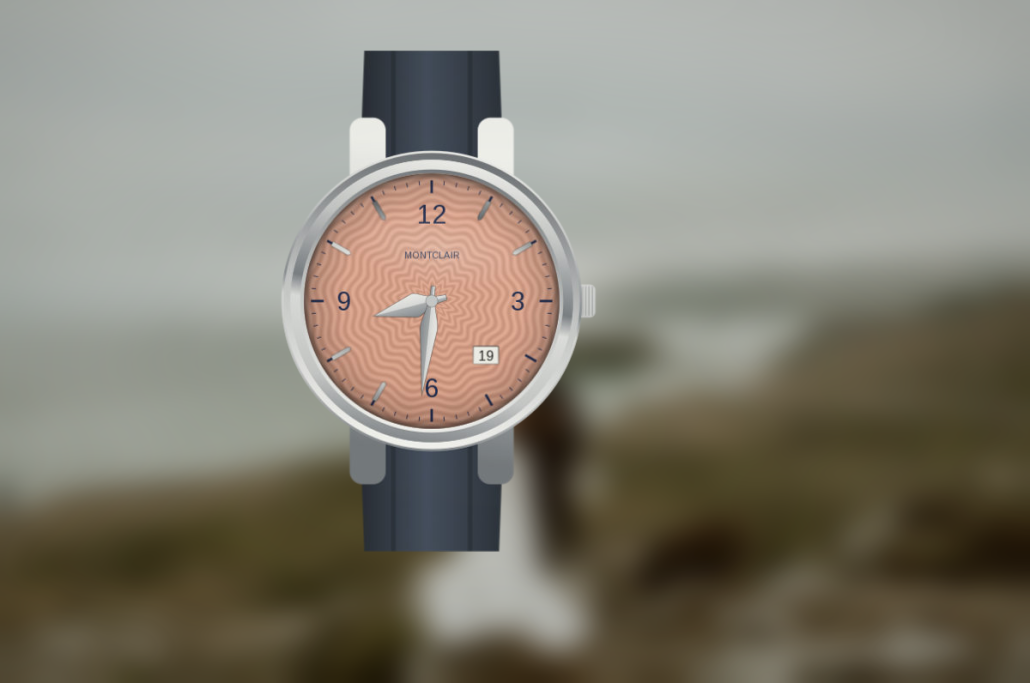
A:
h=8 m=31
